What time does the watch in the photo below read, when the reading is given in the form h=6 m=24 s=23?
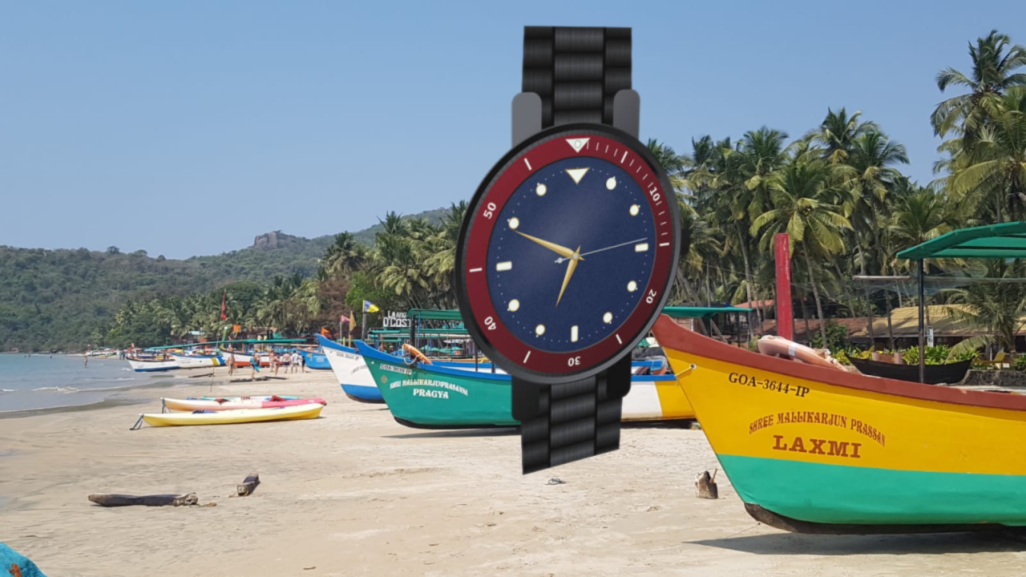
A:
h=6 m=49 s=14
